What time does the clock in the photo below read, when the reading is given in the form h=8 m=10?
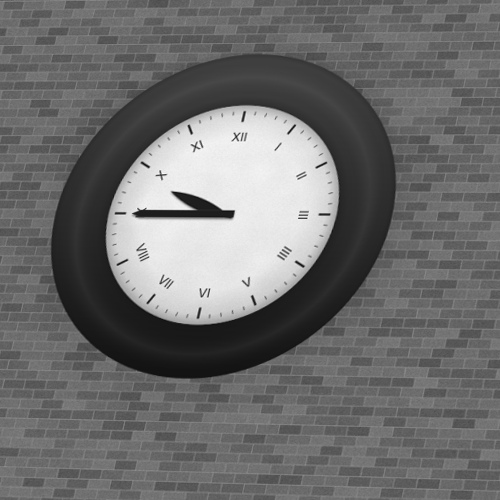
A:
h=9 m=45
